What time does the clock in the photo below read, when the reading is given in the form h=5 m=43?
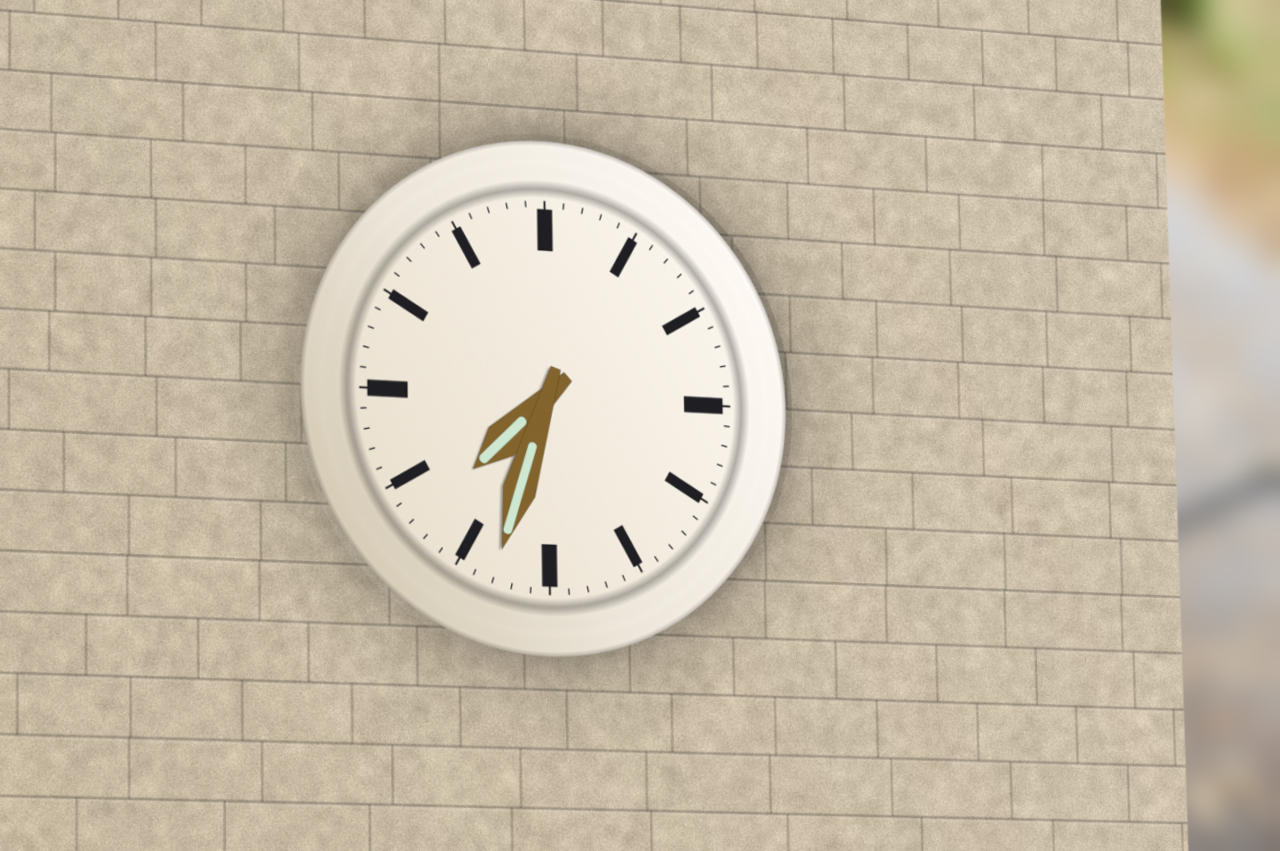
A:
h=7 m=33
